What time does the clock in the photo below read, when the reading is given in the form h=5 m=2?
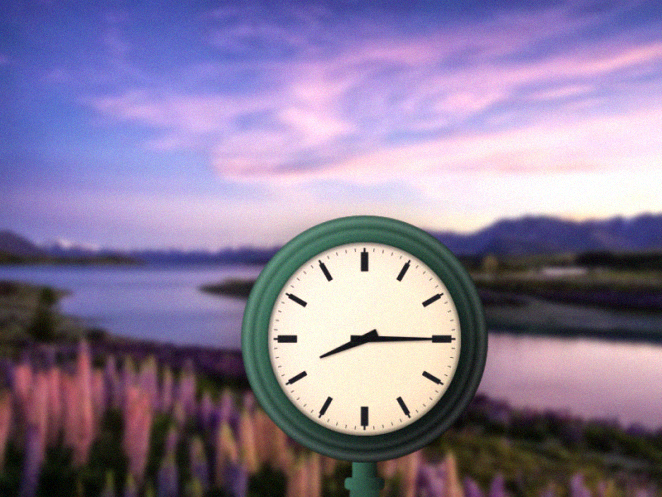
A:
h=8 m=15
